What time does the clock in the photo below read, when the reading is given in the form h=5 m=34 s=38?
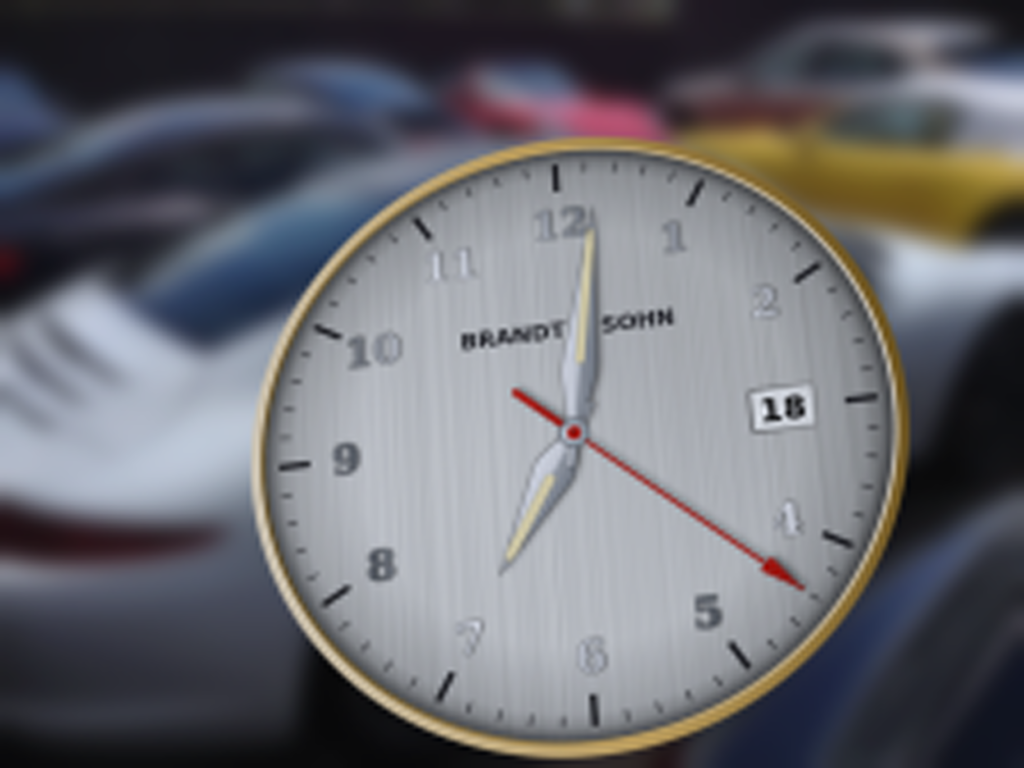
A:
h=7 m=1 s=22
